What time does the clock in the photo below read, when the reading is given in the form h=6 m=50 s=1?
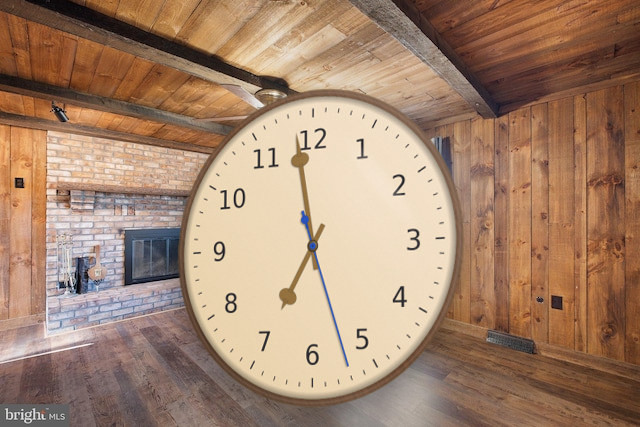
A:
h=6 m=58 s=27
